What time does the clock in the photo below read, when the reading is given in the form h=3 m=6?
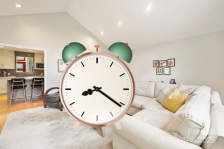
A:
h=8 m=21
